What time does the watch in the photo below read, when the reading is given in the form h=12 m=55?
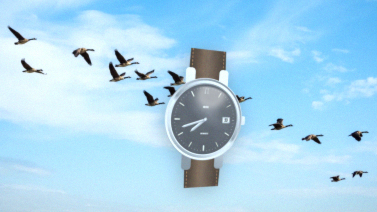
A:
h=7 m=42
